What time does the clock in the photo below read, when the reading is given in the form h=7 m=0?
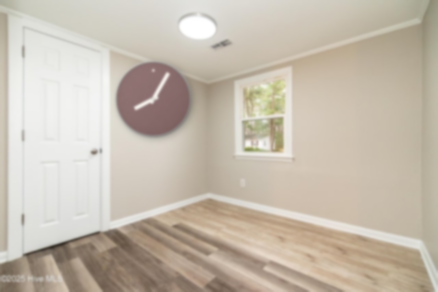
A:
h=8 m=5
